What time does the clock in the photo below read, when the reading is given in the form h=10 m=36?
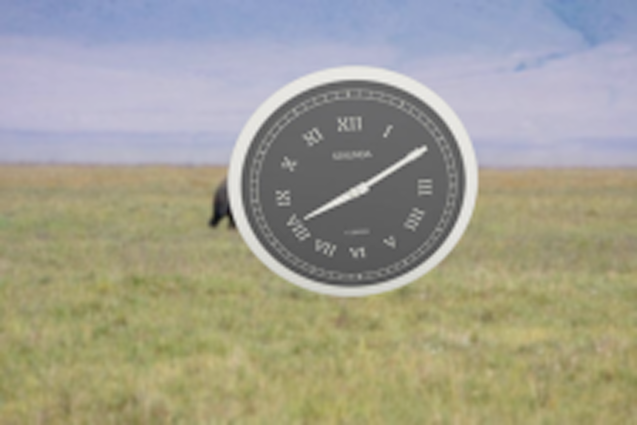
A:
h=8 m=10
